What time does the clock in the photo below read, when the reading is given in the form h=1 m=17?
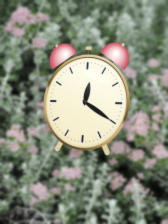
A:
h=12 m=20
